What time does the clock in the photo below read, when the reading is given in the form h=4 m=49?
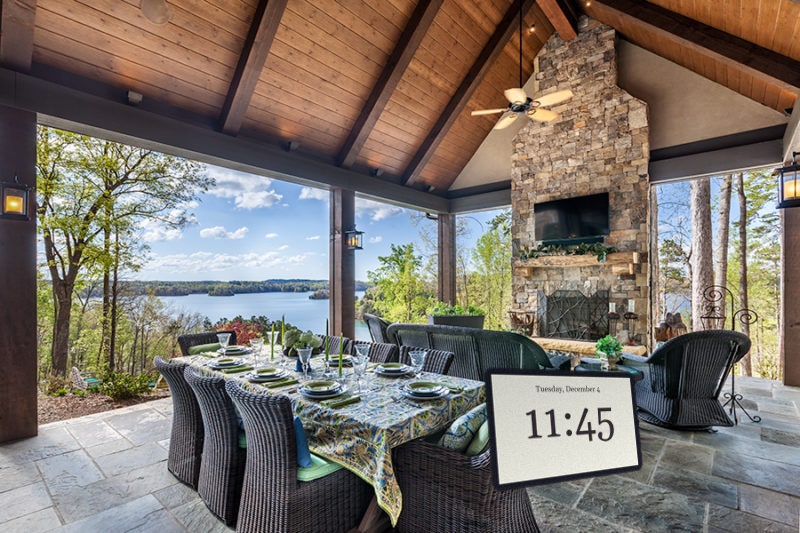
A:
h=11 m=45
